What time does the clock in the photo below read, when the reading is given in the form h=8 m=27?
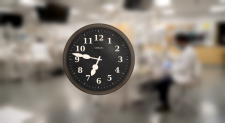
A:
h=6 m=47
